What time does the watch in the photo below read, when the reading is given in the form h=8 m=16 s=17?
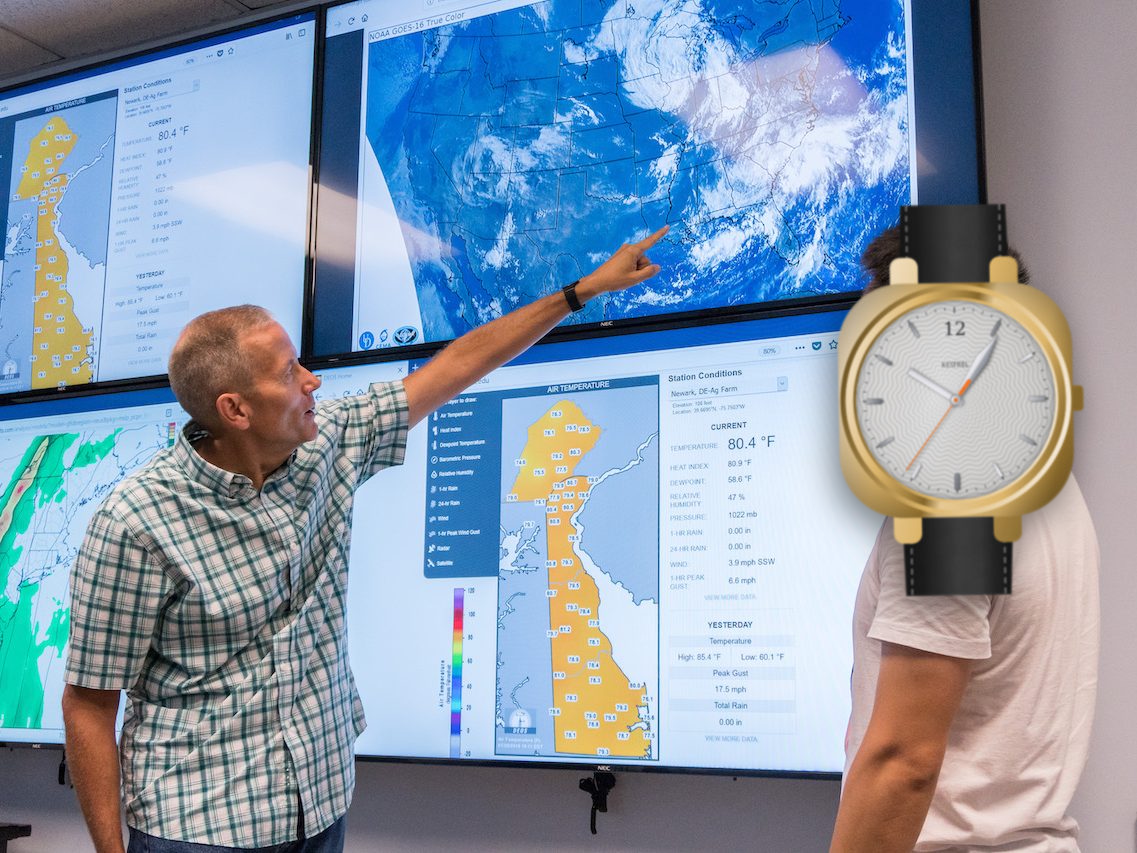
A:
h=10 m=5 s=36
